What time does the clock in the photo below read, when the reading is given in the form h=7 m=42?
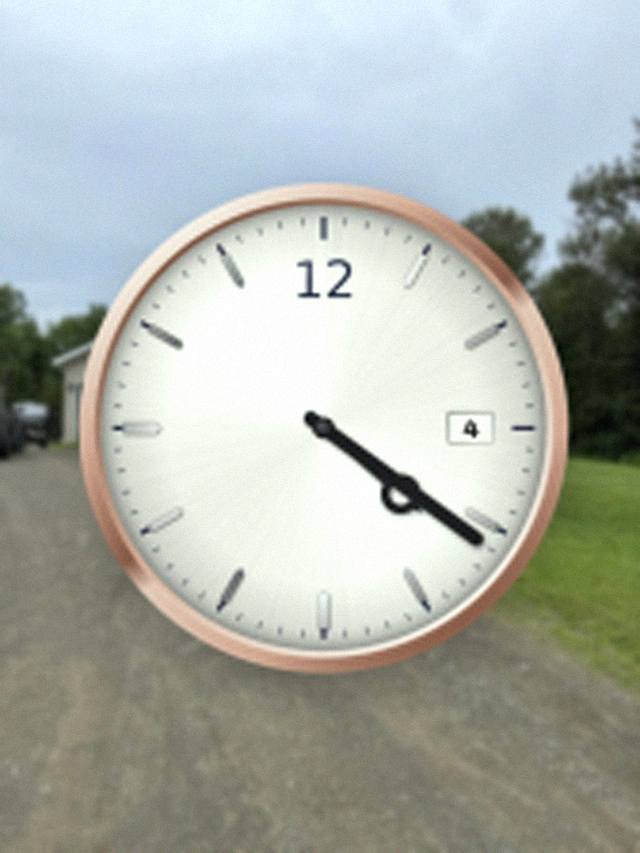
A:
h=4 m=21
